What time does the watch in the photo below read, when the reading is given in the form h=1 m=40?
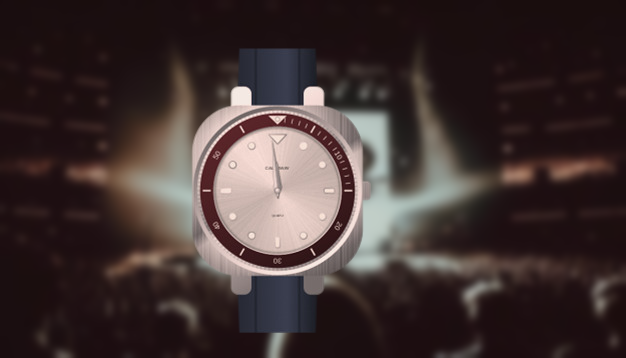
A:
h=11 m=59
